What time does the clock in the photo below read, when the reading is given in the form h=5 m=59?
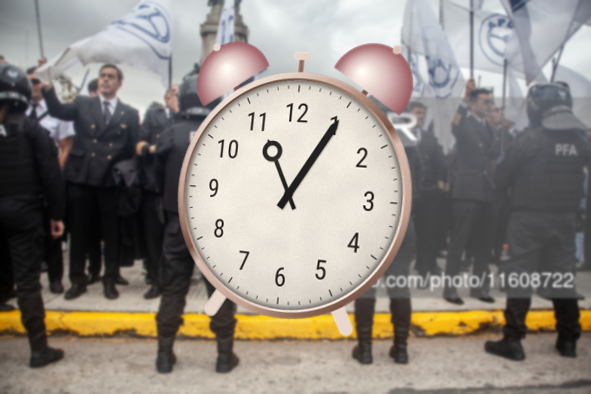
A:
h=11 m=5
